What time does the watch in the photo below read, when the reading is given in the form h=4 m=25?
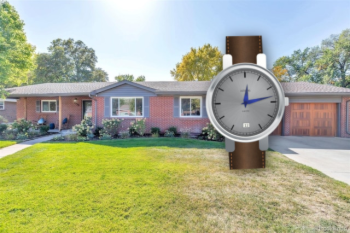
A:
h=12 m=13
